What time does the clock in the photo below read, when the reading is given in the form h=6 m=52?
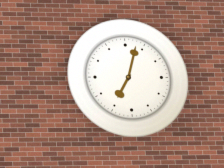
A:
h=7 m=3
